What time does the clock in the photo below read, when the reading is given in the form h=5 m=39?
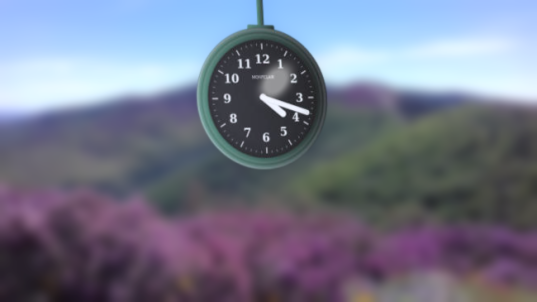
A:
h=4 m=18
